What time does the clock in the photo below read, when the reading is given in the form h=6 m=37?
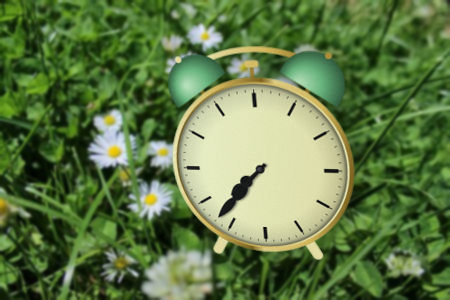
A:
h=7 m=37
